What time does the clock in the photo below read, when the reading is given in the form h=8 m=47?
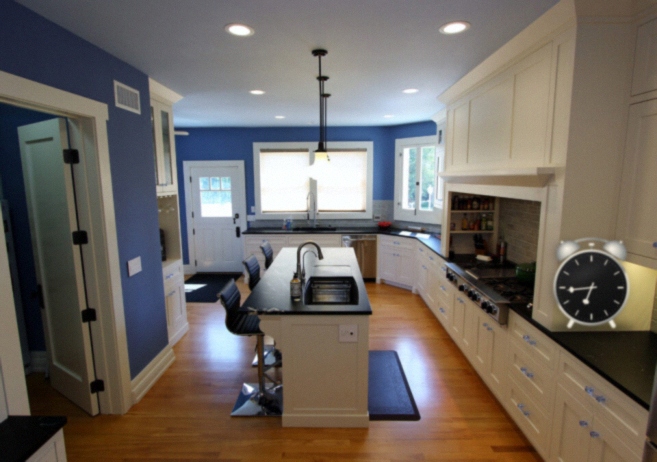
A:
h=6 m=44
